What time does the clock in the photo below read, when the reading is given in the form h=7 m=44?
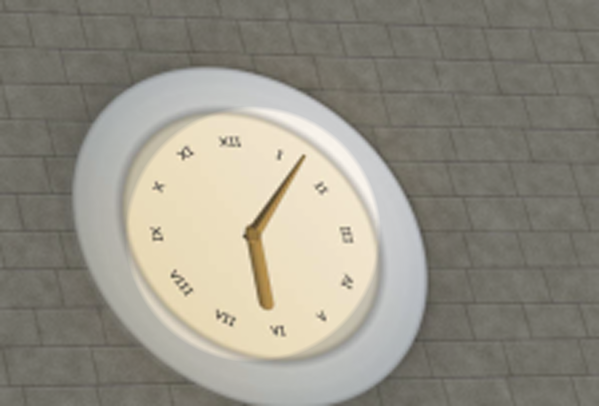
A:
h=6 m=7
